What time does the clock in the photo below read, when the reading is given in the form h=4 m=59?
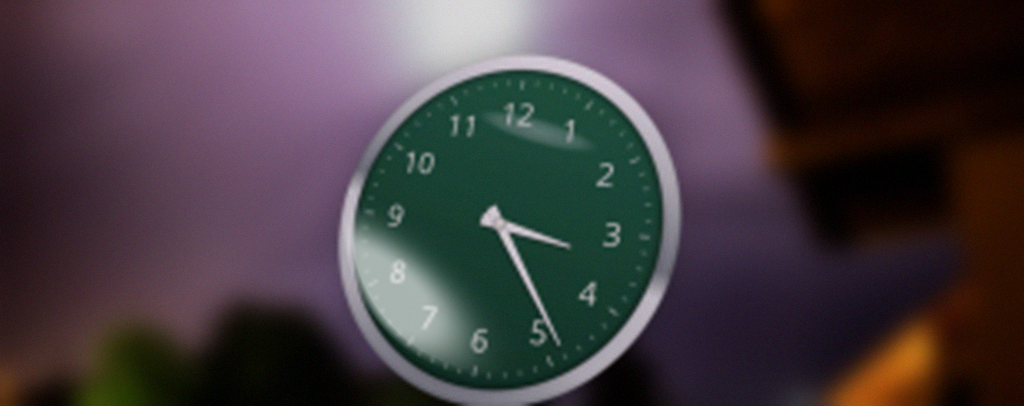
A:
h=3 m=24
